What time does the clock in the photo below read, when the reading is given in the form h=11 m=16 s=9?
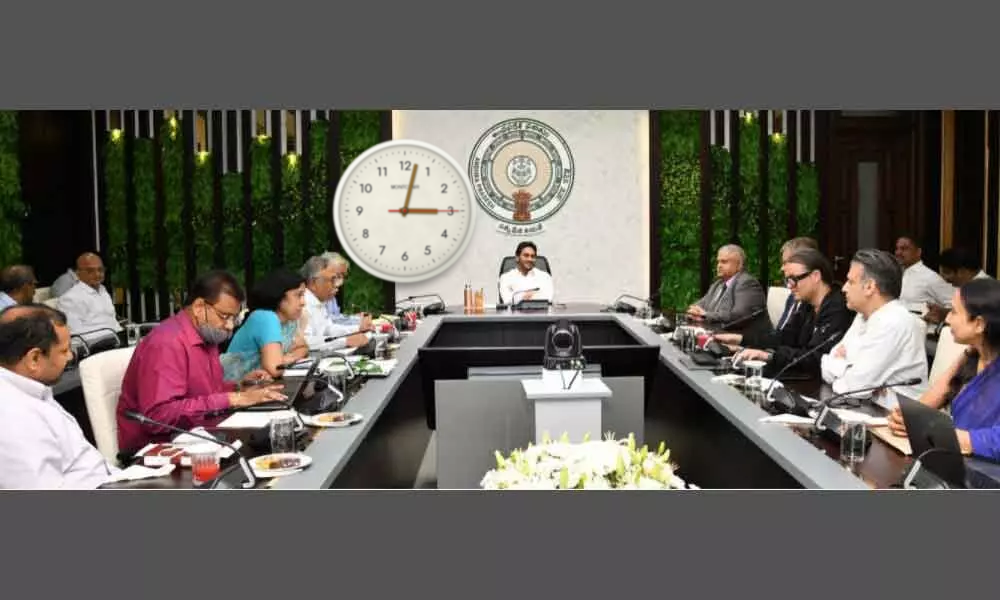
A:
h=3 m=2 s=15
